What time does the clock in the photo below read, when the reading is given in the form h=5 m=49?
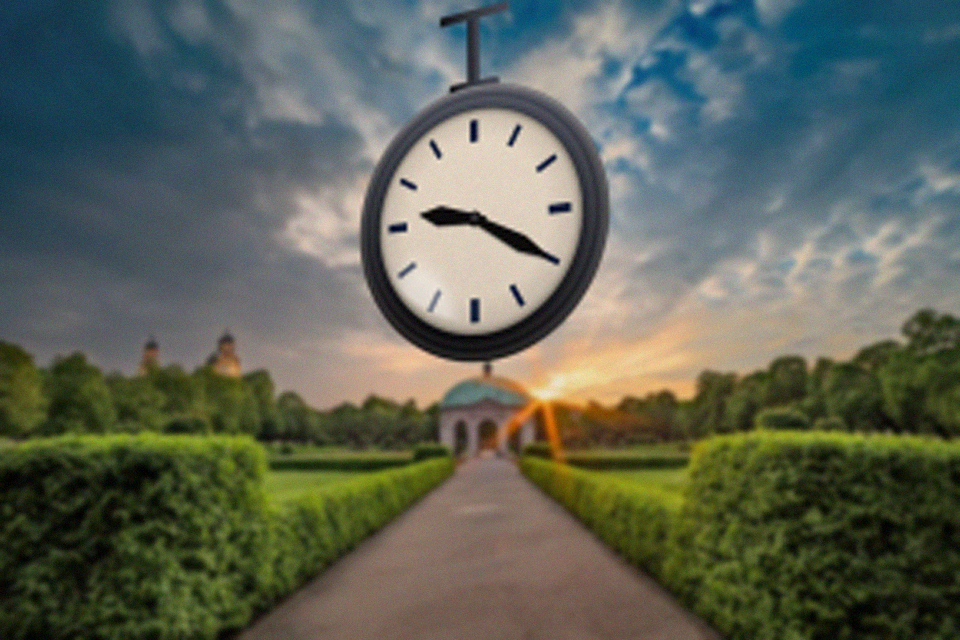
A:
h=9 m=20
